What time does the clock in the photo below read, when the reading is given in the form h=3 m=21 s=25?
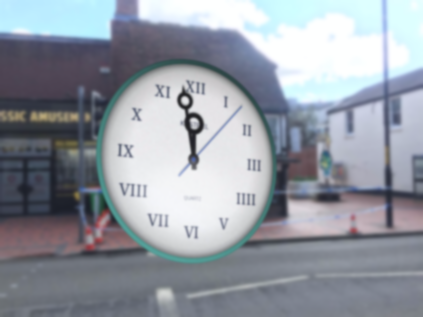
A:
h=11 m=58 s=7
